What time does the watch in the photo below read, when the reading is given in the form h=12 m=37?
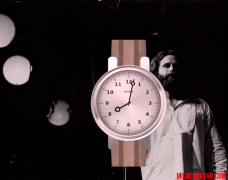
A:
h=8 m=2
